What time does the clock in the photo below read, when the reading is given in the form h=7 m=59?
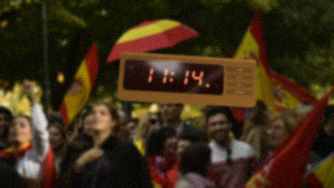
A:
h=11 m=14
